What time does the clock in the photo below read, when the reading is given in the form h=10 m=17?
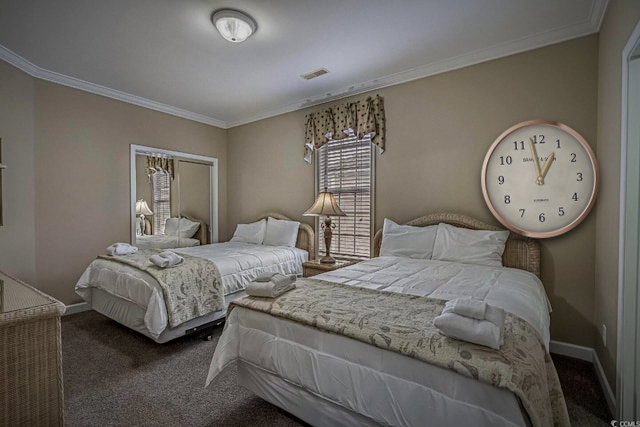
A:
h=12 m=58
